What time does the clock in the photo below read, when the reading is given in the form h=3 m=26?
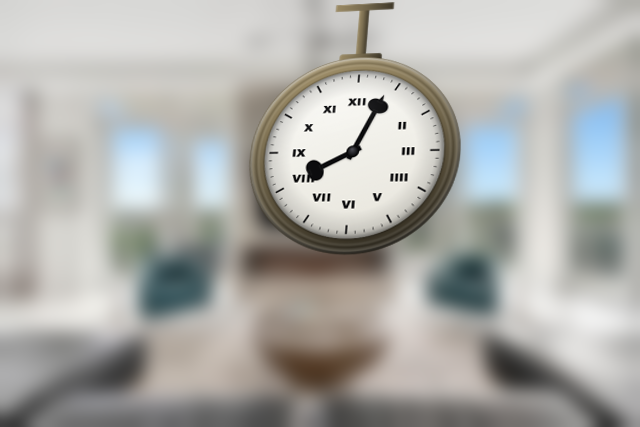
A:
h=8 m=4
